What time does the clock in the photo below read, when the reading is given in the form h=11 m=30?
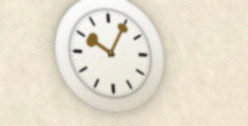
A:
h=10 m=5
